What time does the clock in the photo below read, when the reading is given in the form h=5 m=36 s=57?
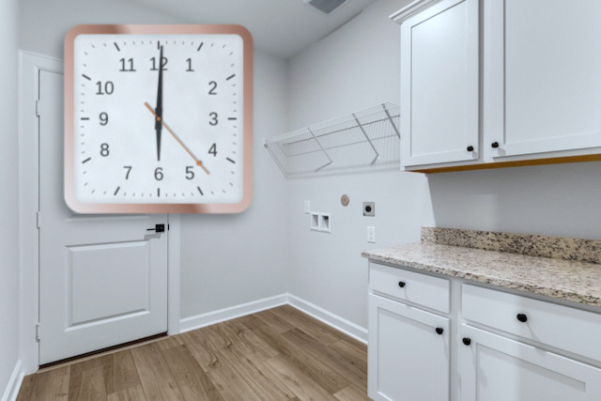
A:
h=6 m=0 s=23
